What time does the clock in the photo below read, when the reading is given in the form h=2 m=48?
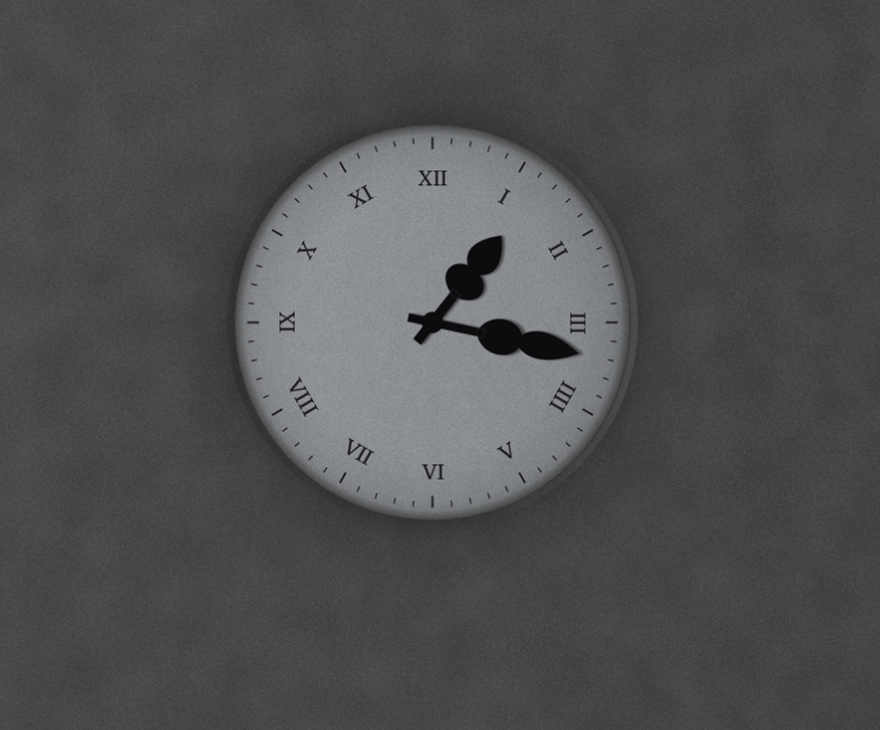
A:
h=1 m=17
